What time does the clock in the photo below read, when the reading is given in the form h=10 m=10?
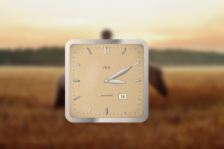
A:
h=3 m=10
